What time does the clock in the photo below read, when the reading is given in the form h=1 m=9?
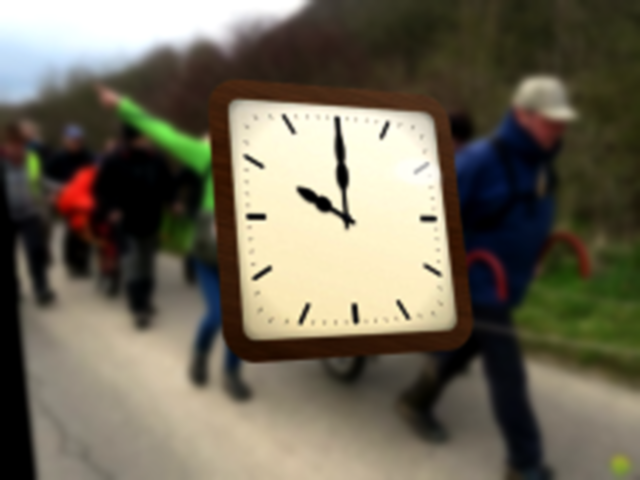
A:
h=10 m=0
